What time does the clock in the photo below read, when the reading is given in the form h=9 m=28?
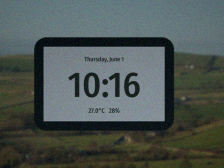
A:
h=10 m=16
